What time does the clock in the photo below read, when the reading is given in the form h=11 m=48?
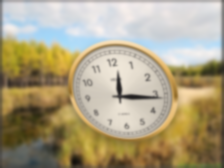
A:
h=12 m=16
